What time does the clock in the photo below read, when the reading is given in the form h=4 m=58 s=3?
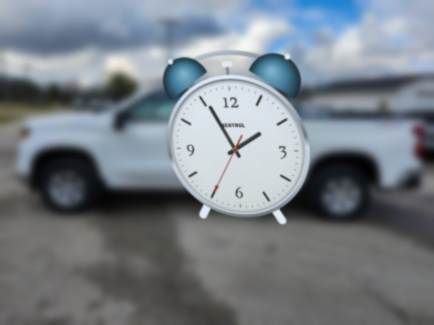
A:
h=1 m=55 s=35
